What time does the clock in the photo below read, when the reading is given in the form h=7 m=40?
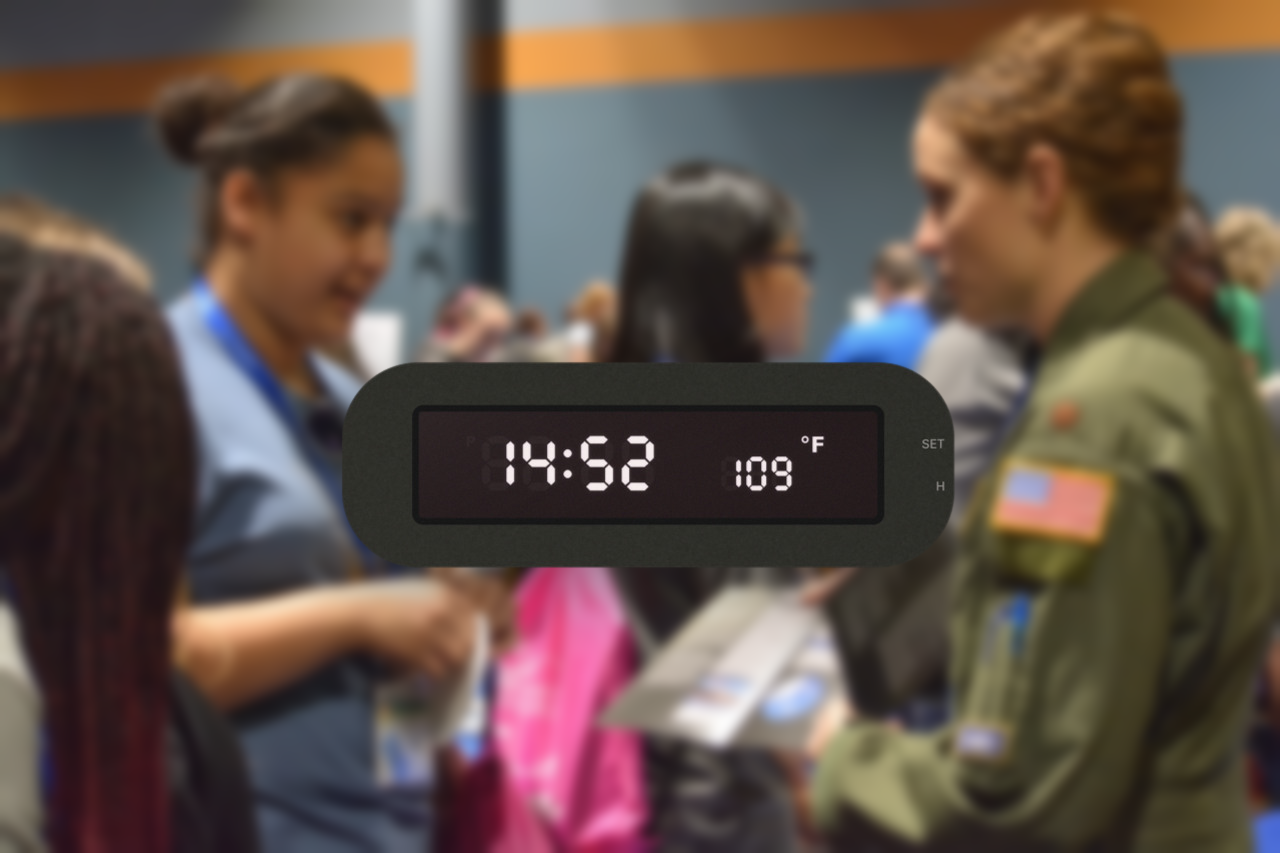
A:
h=14 m=52
